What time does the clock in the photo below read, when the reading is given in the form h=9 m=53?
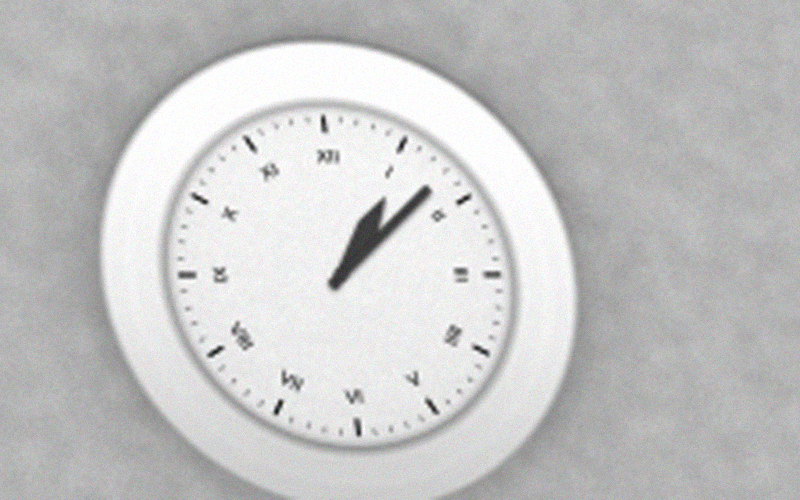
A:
h=1 m=8
